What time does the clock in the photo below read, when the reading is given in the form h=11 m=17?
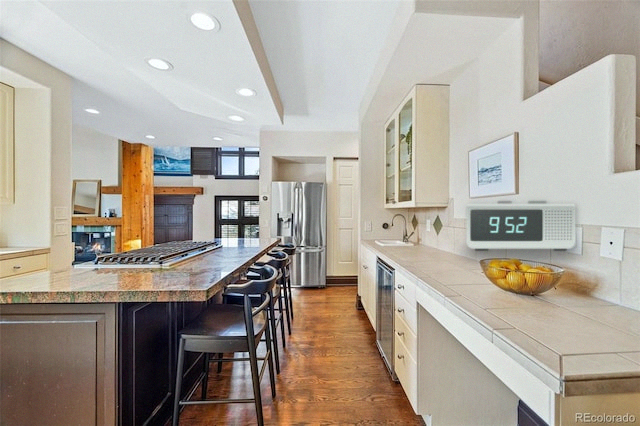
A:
h=9 m=52
